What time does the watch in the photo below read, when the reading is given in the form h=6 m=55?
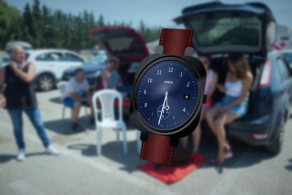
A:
h=5 m=31
